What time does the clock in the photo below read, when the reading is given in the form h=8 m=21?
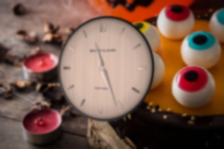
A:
h=11 m=26
